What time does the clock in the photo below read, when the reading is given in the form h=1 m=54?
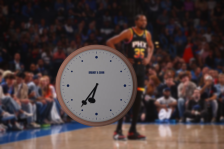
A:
h=6 m=36
